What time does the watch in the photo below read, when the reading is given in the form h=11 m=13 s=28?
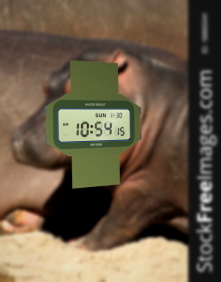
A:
h=10 m=54 s=15
